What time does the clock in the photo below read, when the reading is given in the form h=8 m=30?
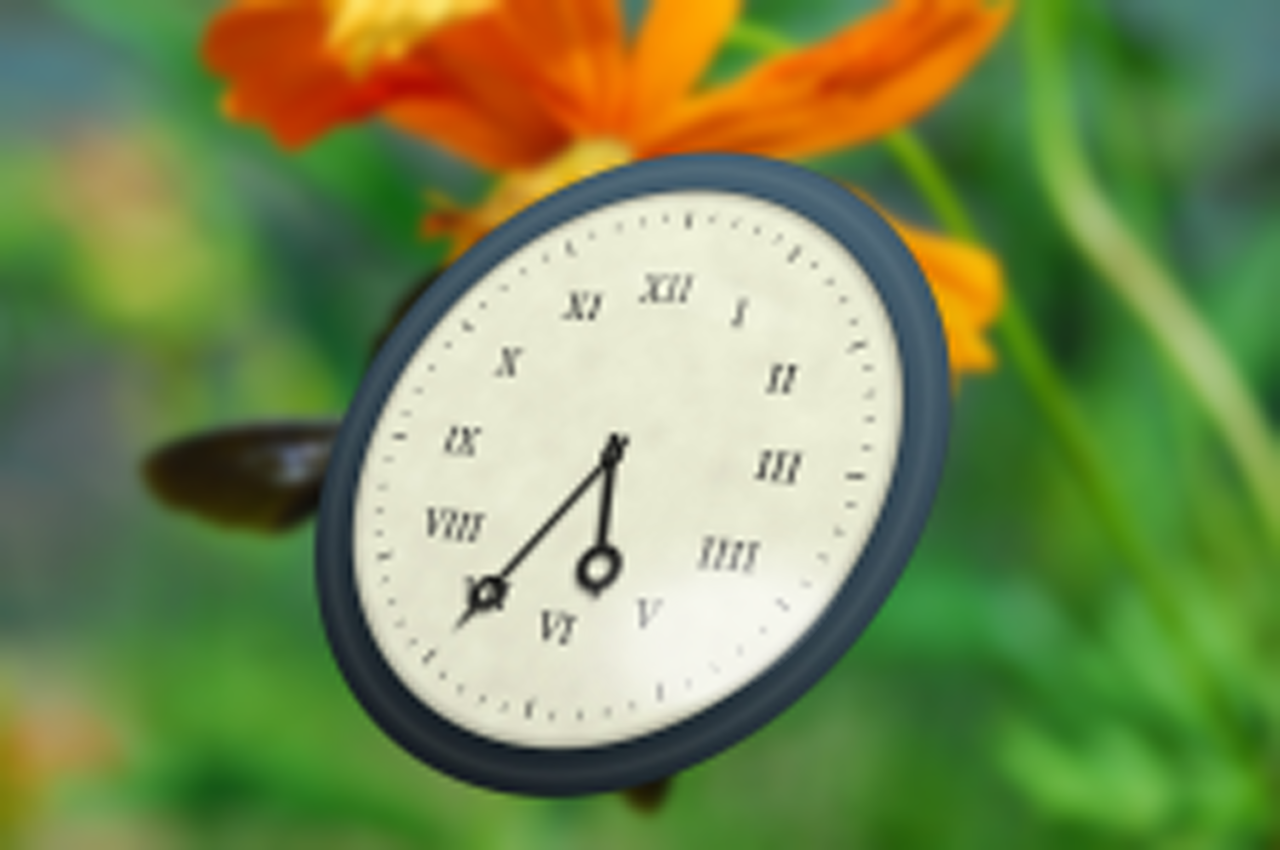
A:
h=5 m=35
